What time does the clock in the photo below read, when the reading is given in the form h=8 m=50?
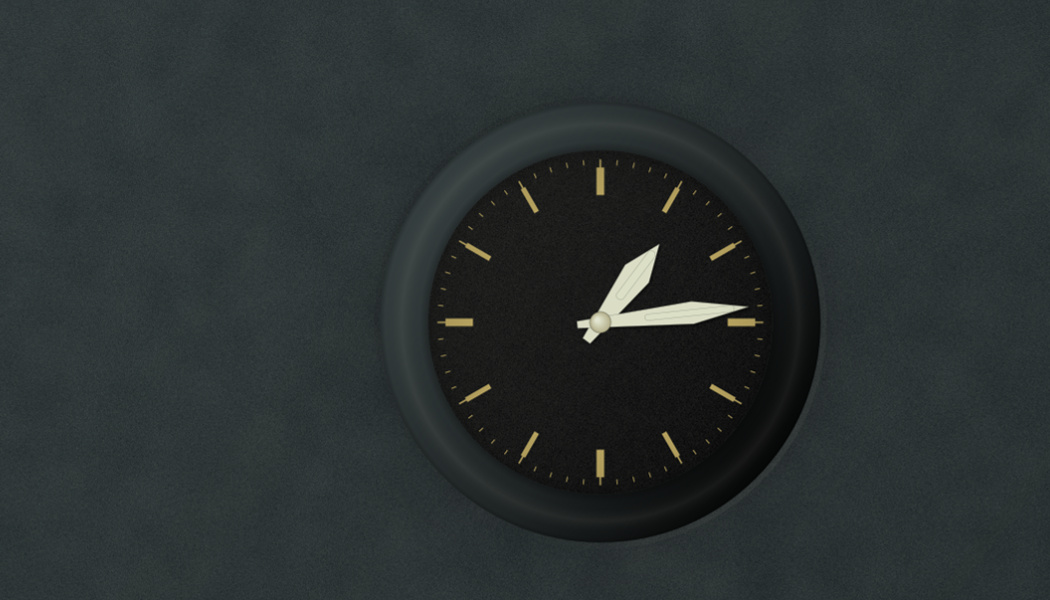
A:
h=1 m=14
